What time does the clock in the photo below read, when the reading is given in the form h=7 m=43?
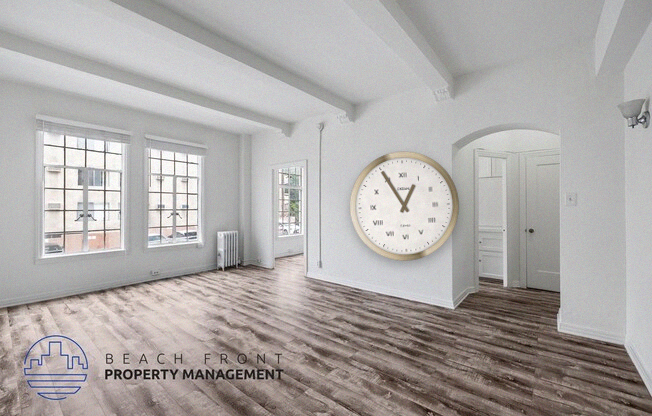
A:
h=12 m=55
